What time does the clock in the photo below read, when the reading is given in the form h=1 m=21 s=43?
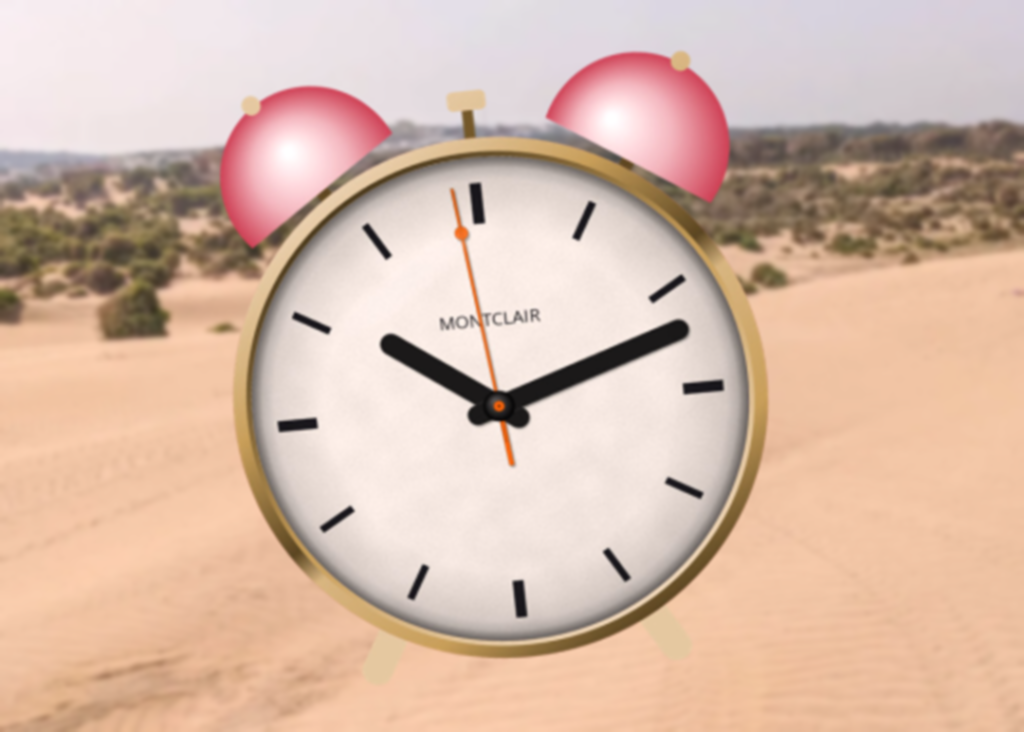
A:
h=10 m=11 s=59
